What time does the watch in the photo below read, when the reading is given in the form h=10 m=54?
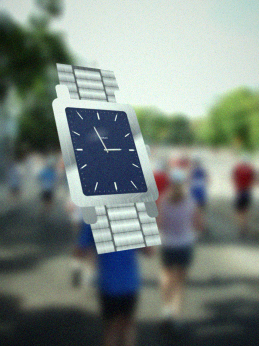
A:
h=2 m=57
